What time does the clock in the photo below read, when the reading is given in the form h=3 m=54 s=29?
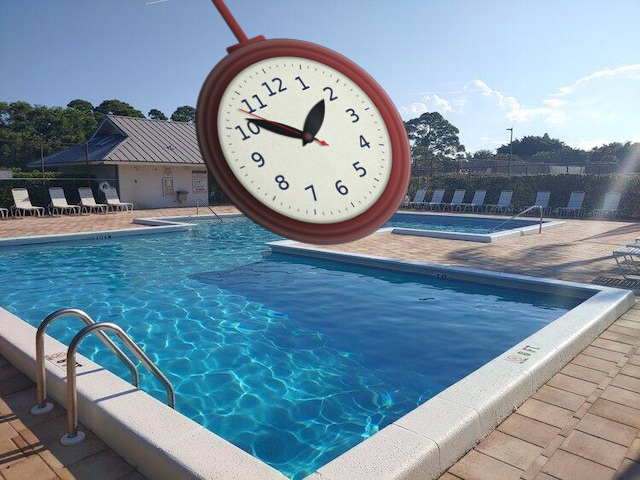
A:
h=1 m=51 s=53
